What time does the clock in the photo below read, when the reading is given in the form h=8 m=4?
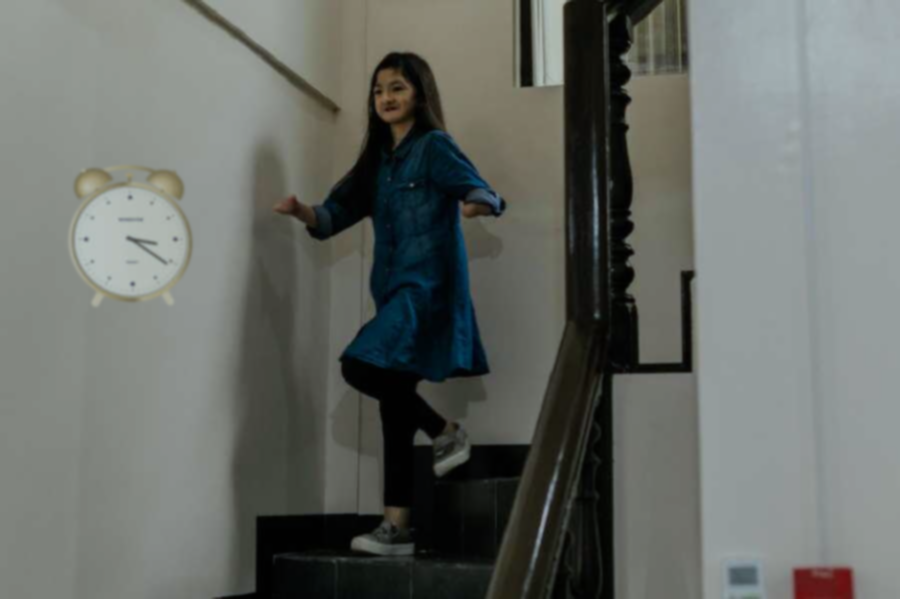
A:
h=3 m=21
